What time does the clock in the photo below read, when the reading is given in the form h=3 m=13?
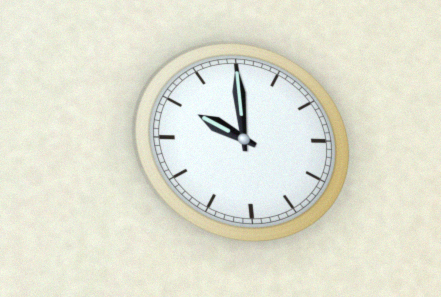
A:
h=10 m=0
